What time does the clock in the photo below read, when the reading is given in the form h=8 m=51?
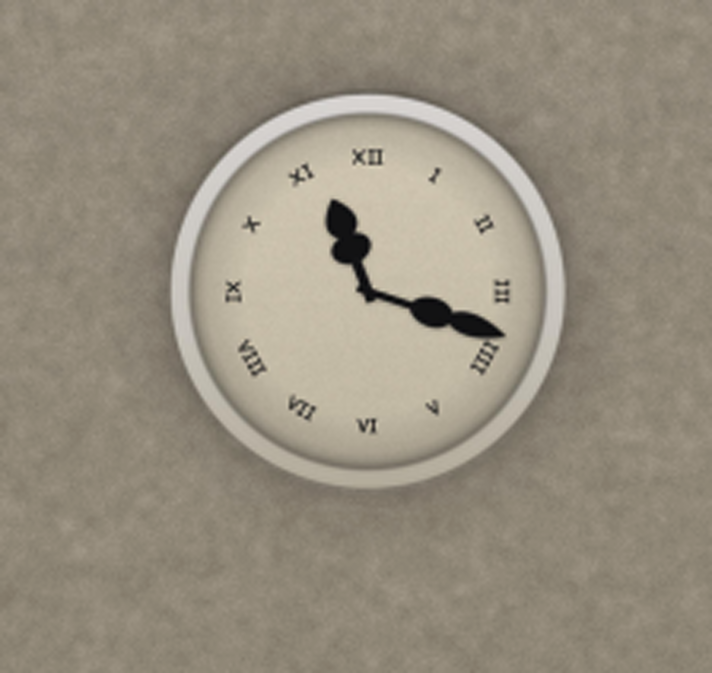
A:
h=11 m=18
